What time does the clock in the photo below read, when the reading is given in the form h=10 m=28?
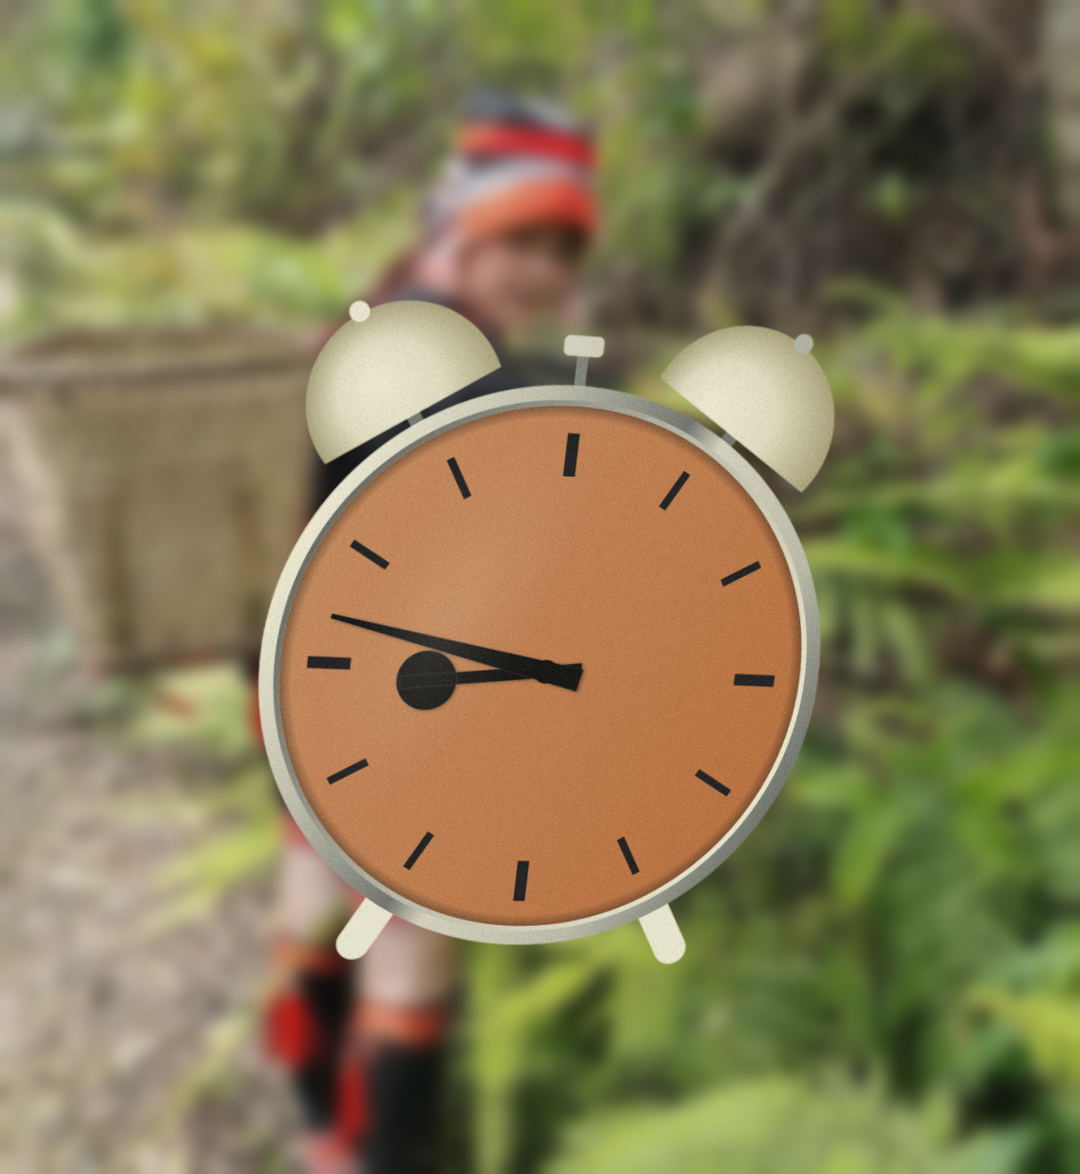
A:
h=8 m=47
